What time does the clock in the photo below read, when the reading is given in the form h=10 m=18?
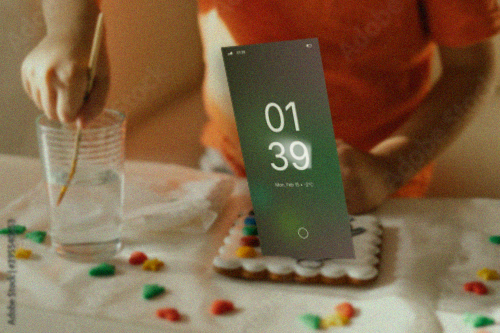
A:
h=1 m=39
